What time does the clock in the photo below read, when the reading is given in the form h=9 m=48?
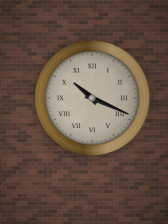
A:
h=10 m=19
